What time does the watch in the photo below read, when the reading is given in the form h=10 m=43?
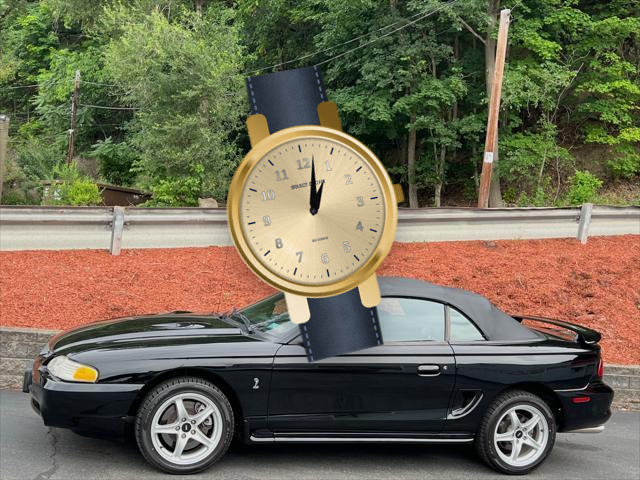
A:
h=1 m=2
